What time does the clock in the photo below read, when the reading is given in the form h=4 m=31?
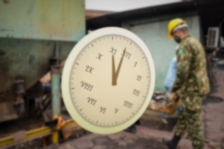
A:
h=10 m=59
